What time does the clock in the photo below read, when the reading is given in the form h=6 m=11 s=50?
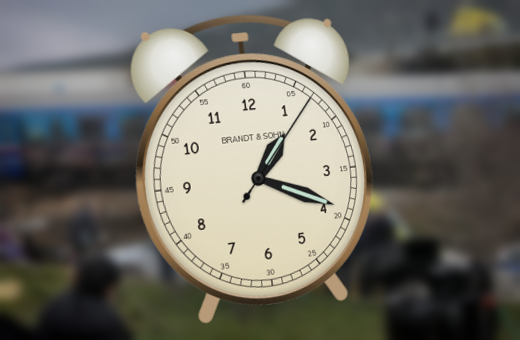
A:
h=1 m=19 s=7
